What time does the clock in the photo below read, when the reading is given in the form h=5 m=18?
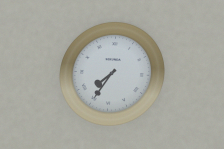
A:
h=7 m=35
